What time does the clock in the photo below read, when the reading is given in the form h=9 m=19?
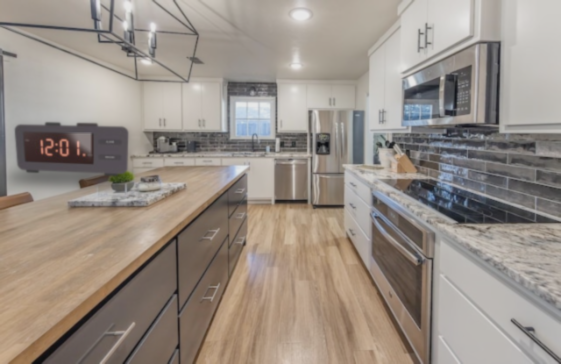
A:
h=12 m=1
